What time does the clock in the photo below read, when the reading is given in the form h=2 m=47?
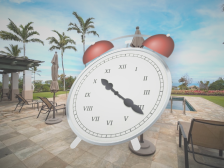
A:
h=10 m=21
